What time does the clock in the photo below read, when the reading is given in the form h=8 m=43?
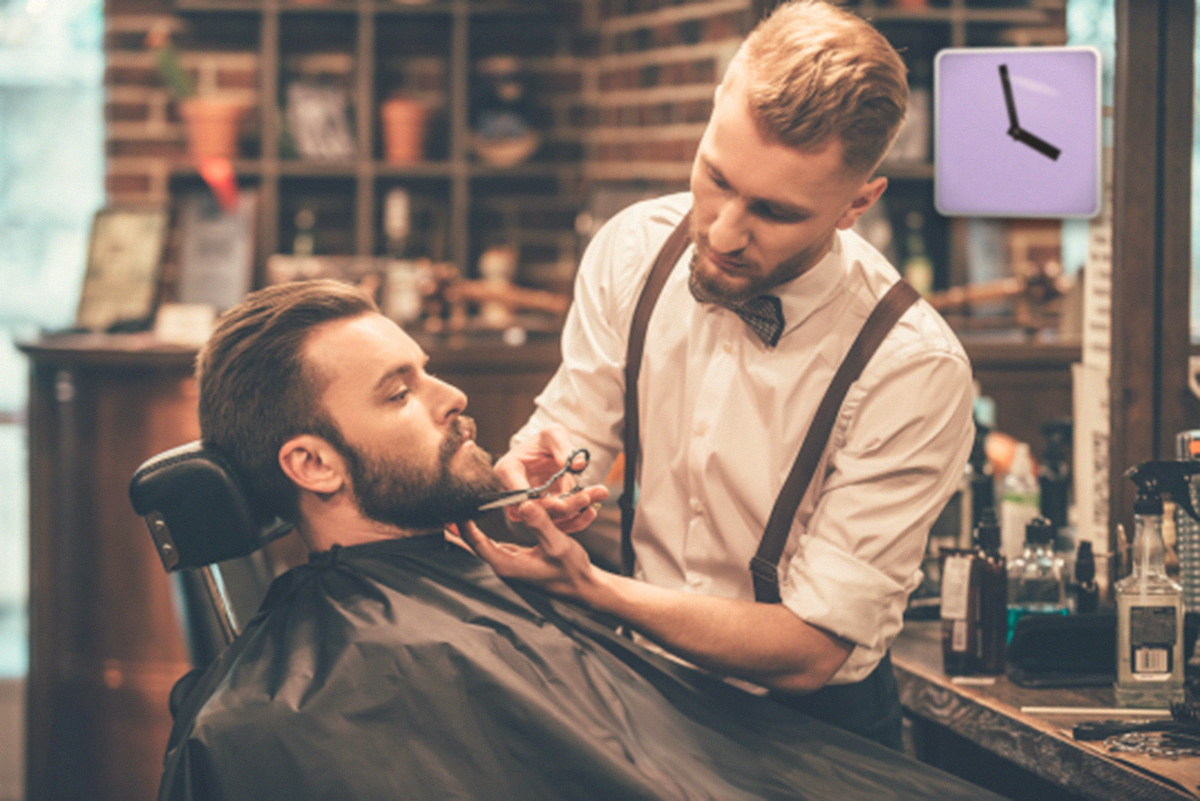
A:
h=3 m=58
